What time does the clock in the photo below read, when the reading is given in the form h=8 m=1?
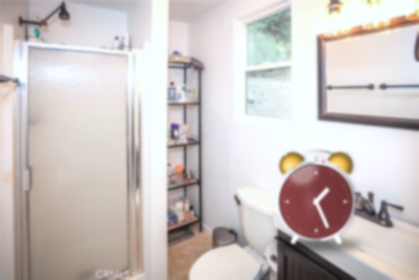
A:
h=1 m=26
